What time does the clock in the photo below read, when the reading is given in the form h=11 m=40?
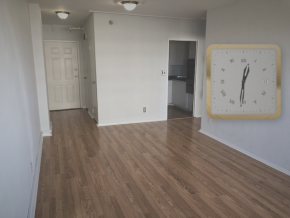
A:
h=12 m=31
